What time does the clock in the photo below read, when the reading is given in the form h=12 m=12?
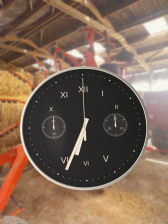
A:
h=6 m=34
